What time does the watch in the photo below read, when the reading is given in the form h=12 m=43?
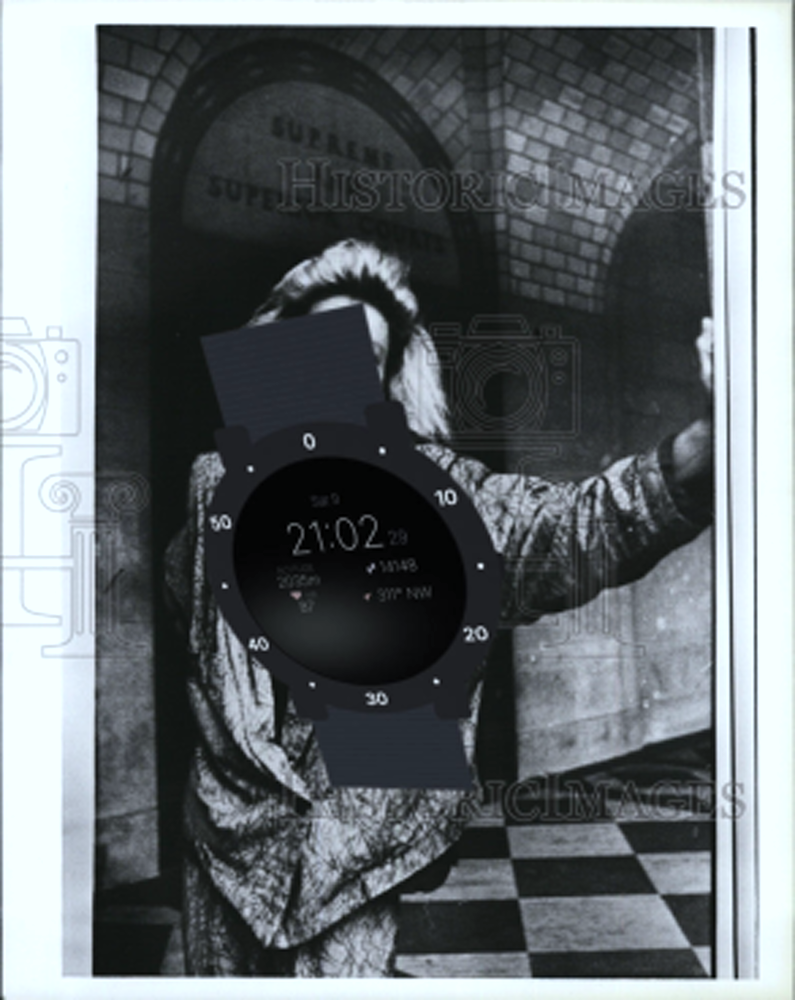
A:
h=21 m=2
